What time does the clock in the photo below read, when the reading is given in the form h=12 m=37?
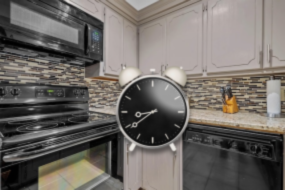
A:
h=8 m=39
